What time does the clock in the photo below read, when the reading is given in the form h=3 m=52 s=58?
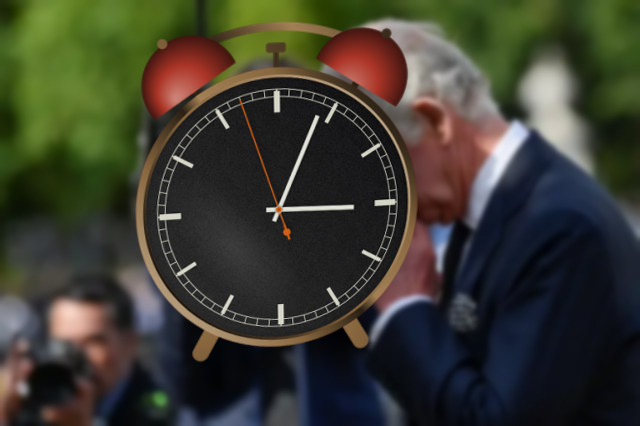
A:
h=3 m=3 s=57
